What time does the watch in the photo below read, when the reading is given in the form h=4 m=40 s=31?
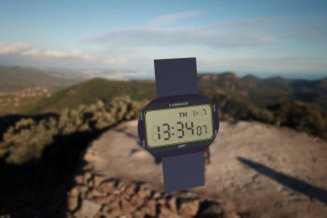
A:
h=13 m=34 s=7
